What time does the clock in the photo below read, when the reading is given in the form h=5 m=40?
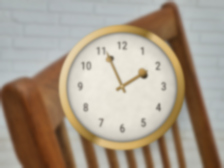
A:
h=1 m=56
